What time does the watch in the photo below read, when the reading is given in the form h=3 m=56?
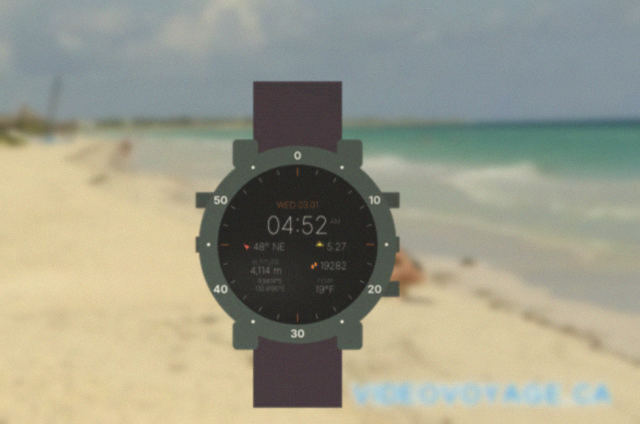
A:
h=4 m=52
